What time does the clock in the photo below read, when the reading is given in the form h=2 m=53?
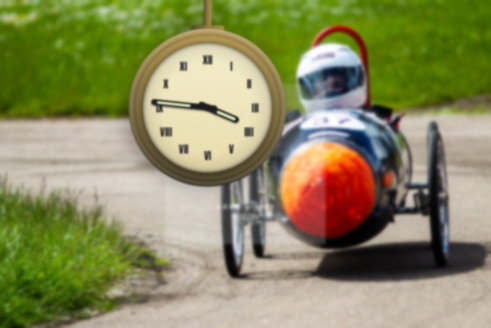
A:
h=3 m=46
